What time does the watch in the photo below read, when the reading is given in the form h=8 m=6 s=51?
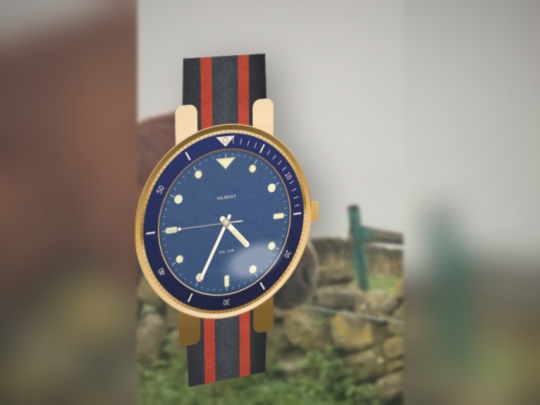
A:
h=4 m=34 s=45
